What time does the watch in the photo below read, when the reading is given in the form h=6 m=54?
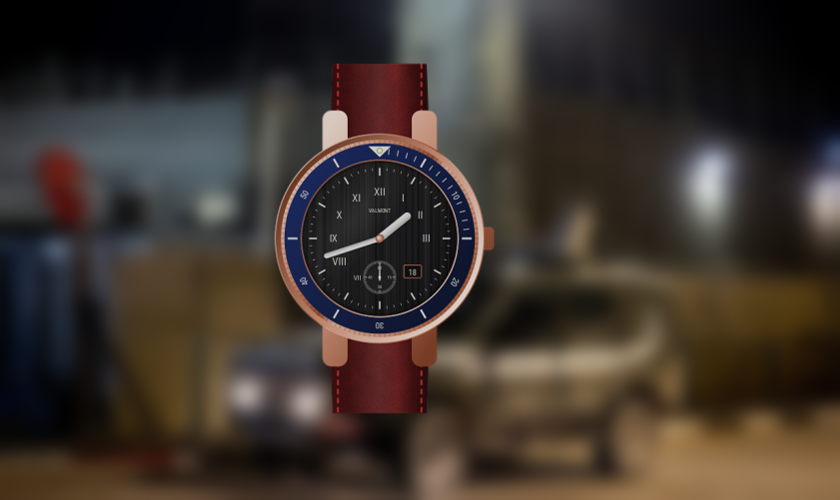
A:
h=1 m=42
